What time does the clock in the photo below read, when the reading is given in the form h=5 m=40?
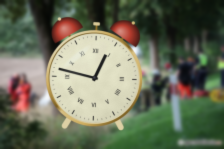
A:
h=12 m=47
